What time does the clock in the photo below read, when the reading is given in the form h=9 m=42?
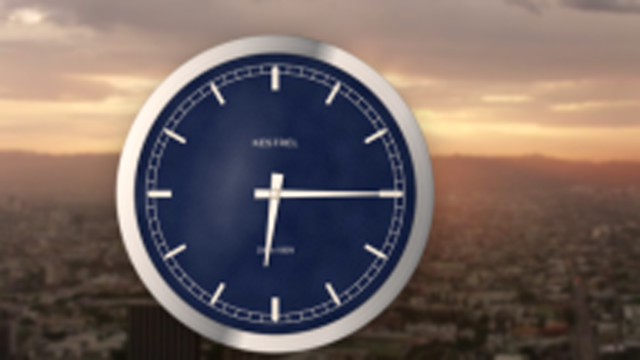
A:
h=6 m=15
